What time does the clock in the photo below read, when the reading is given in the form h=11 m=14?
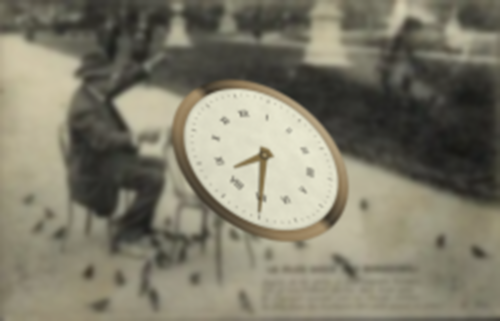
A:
h=8 m=35
